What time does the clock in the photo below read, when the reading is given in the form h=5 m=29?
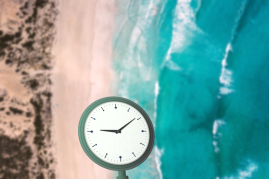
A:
h=9 m=9
